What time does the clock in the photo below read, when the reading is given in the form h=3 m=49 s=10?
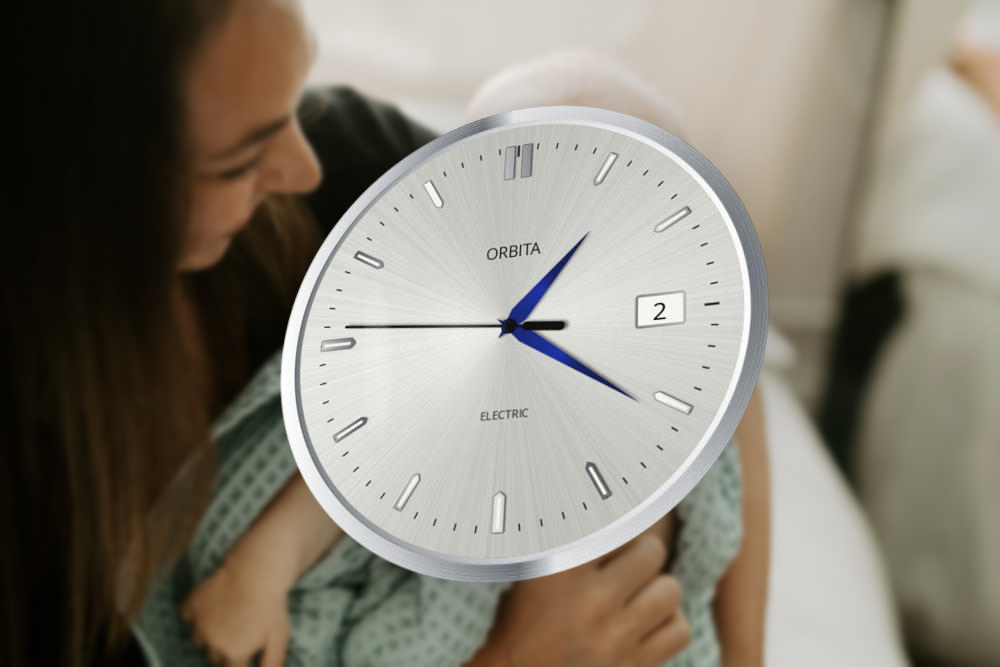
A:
h=1 m=20 s=46
